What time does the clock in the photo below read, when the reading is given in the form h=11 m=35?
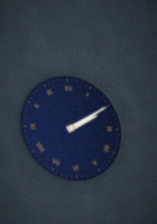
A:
h=2 m=10
